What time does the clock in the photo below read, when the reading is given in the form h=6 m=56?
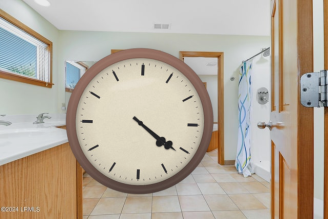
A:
h=4 m=21
